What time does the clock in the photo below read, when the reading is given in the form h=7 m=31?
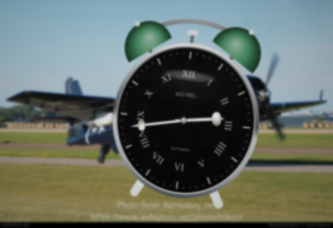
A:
h=2 m=43
